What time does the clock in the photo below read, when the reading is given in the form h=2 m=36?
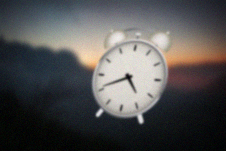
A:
h=4 m=41
